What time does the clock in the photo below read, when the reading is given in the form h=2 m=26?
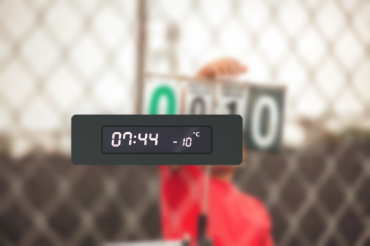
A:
h=7 m=44
